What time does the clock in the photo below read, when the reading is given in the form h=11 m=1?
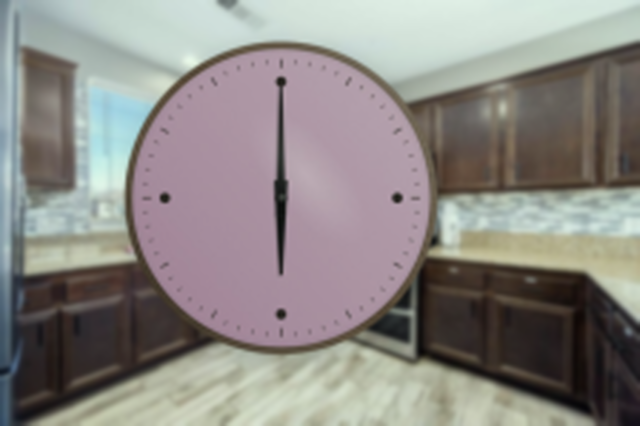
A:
h=6 m=0
